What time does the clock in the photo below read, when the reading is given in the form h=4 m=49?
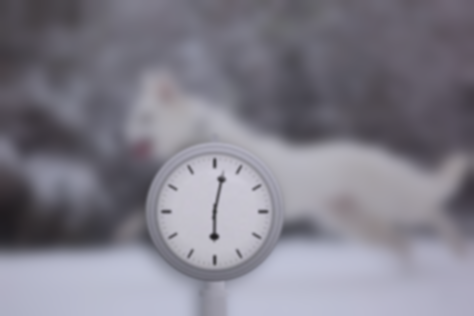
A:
h=6 m=2
